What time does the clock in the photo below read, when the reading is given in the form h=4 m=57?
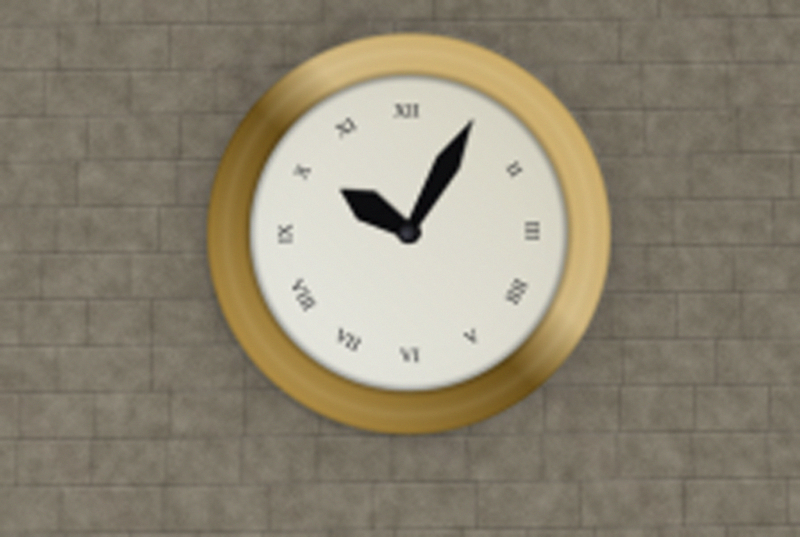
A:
h=10 m=5
